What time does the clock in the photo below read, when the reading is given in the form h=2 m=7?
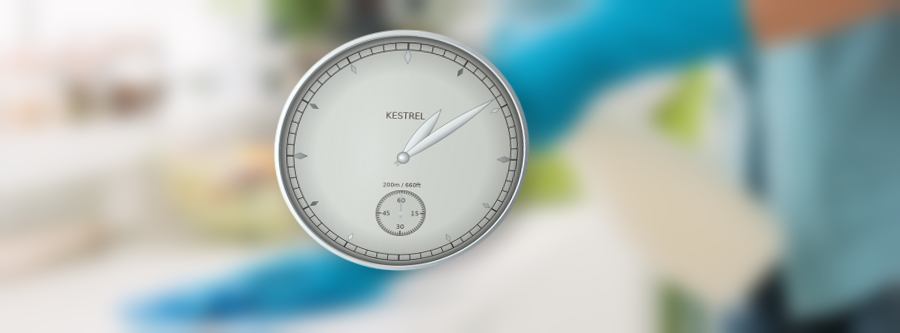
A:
h=1 m=9
